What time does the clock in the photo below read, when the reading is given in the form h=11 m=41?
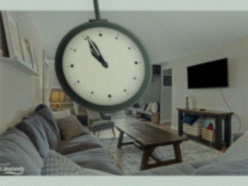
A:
h=10 m=56
